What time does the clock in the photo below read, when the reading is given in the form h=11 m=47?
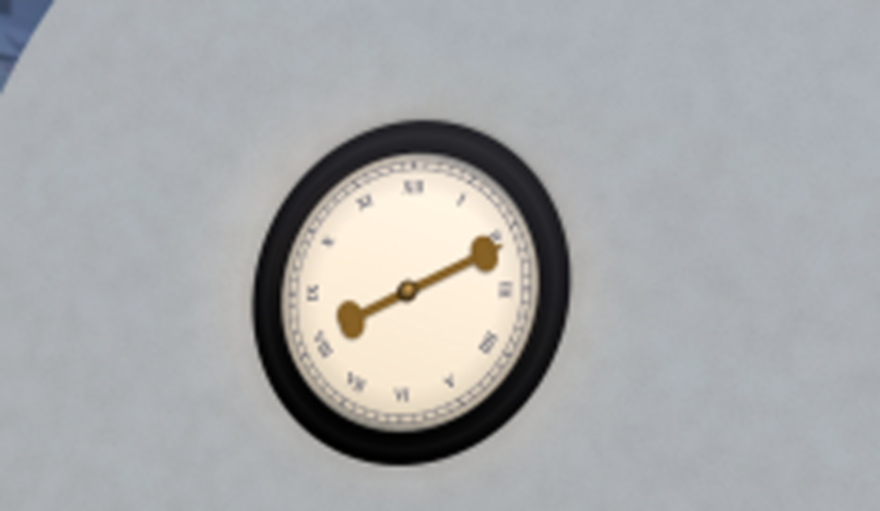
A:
h=8 m=11
